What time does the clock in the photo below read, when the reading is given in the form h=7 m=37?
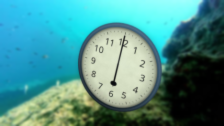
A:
h=6 m=0
